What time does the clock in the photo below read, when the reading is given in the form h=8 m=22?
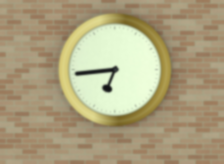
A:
h=6 m=44
